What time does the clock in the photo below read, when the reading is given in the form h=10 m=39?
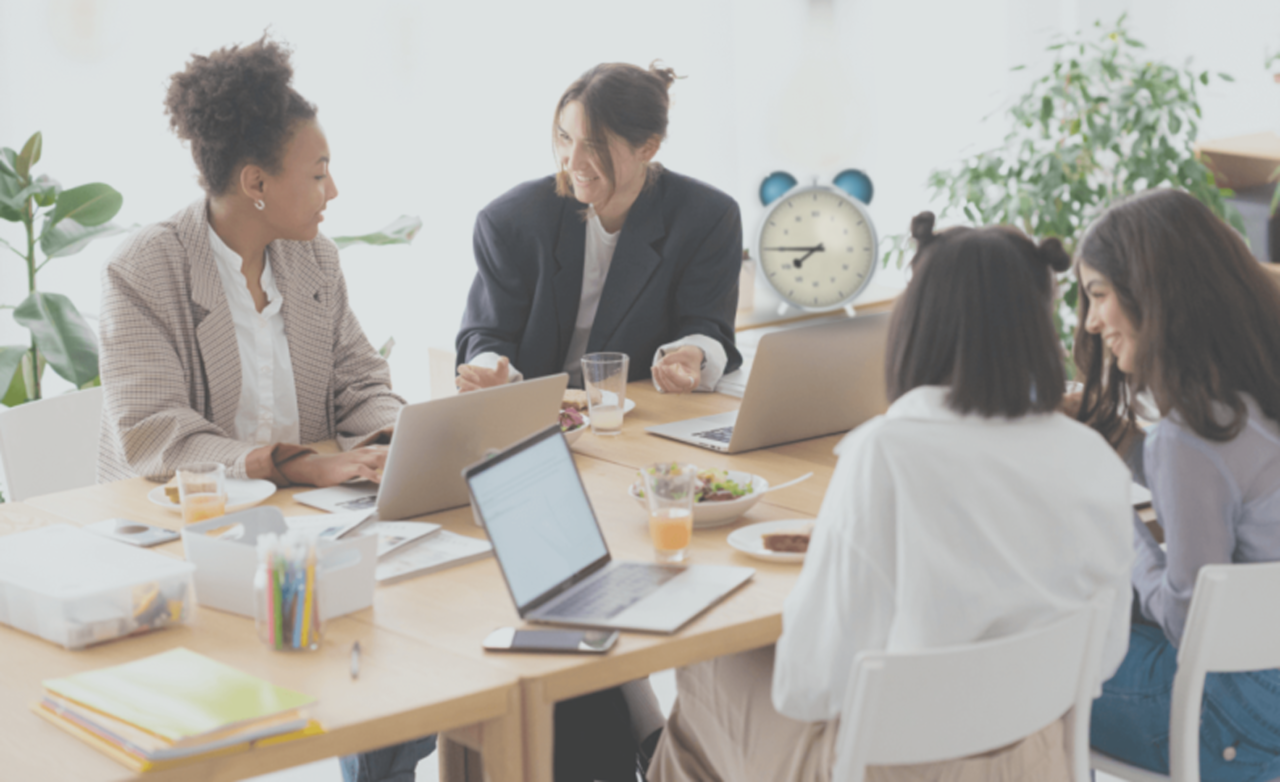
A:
h=7 m=45
